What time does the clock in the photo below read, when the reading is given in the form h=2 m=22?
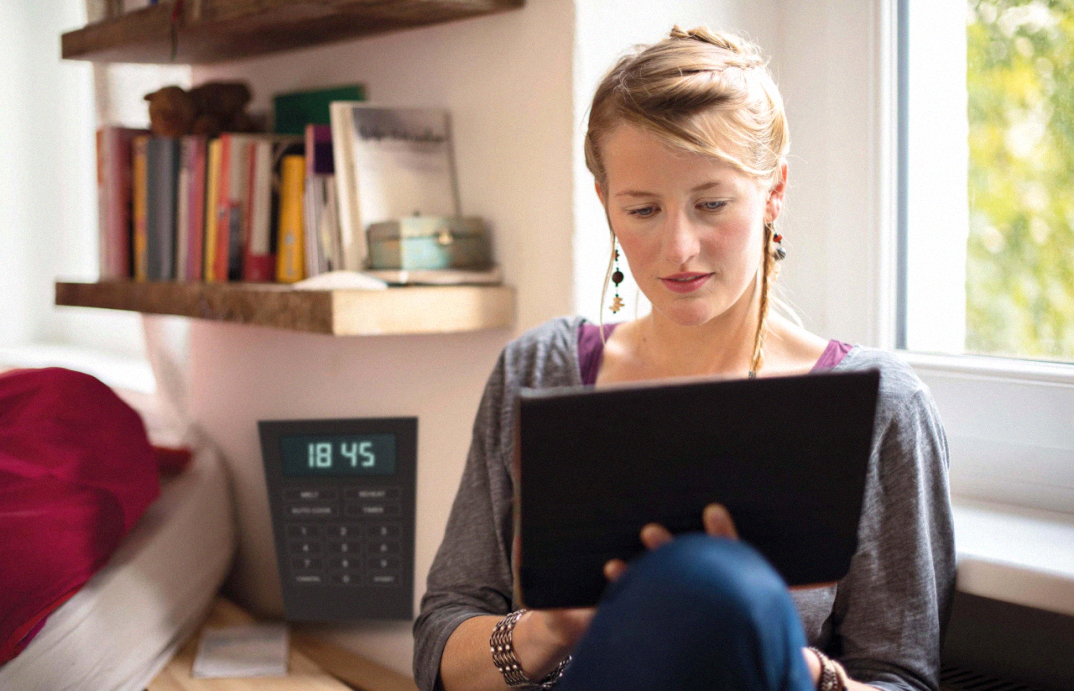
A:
h=18 m=45
